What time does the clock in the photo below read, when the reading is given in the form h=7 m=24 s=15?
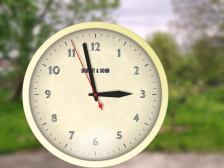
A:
h=2 m=57 s=56
